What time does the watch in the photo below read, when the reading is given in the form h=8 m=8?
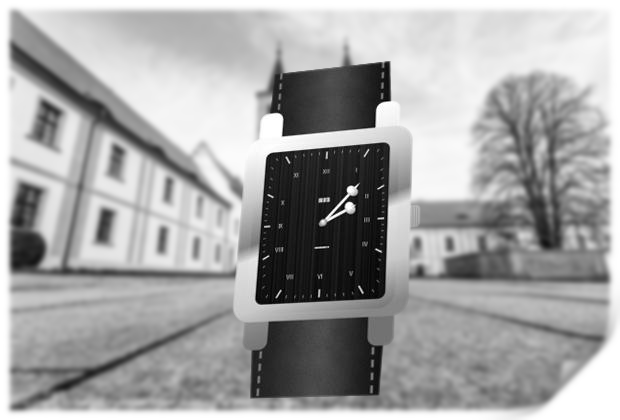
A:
h=2 m=7
